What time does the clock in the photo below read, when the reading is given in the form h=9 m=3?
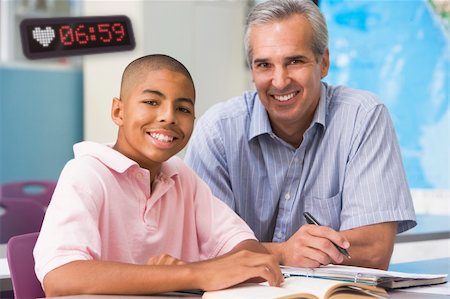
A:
h=6 m=59
